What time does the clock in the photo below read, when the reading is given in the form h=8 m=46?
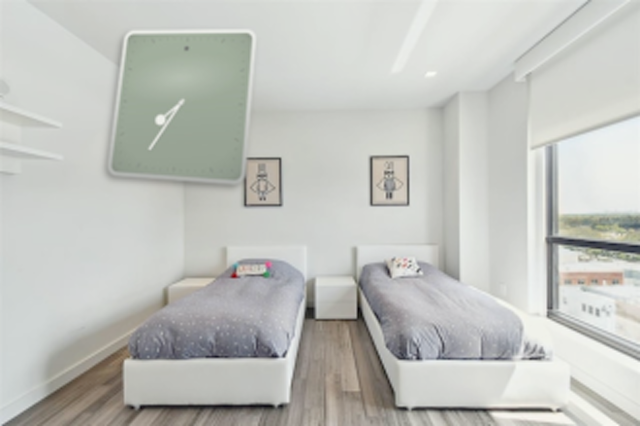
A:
h=7 m=35
